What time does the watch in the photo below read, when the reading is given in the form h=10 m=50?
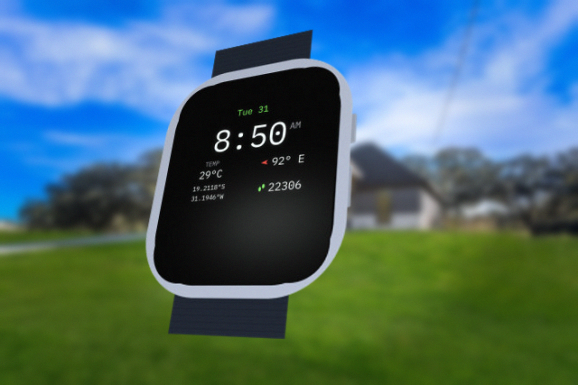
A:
h=8 m=50
